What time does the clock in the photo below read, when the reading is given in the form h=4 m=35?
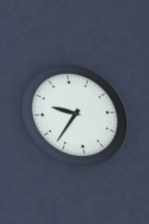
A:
h=9 m=37
